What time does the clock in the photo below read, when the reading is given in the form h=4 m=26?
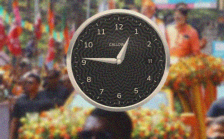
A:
h=12 m=46
